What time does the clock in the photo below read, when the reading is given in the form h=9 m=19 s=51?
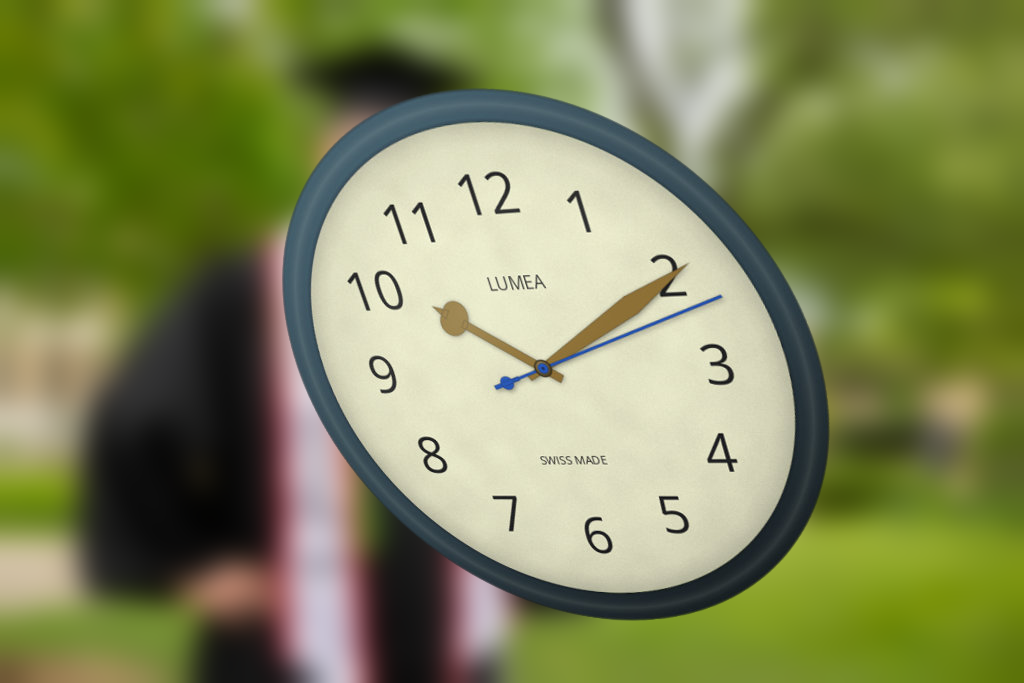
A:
h=10 m=10 s=12
